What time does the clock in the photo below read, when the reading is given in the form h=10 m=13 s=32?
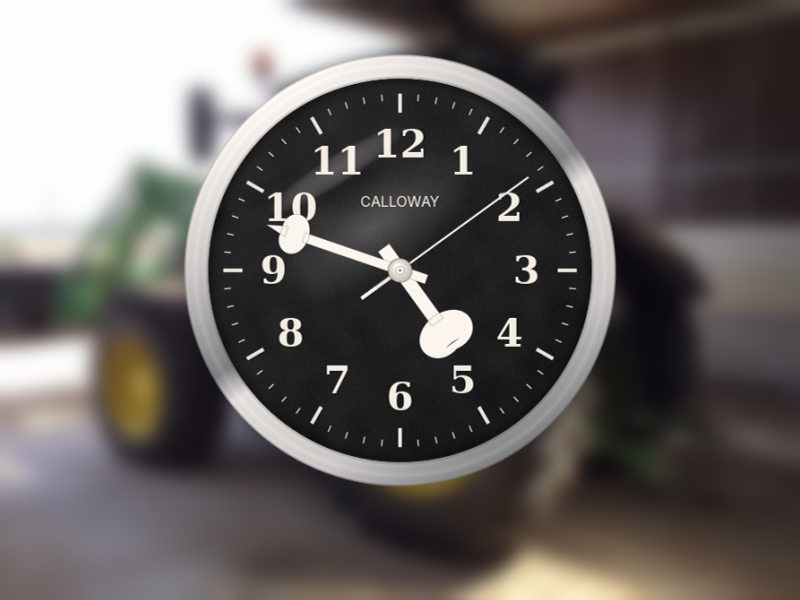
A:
h=4 m=48 s=9
